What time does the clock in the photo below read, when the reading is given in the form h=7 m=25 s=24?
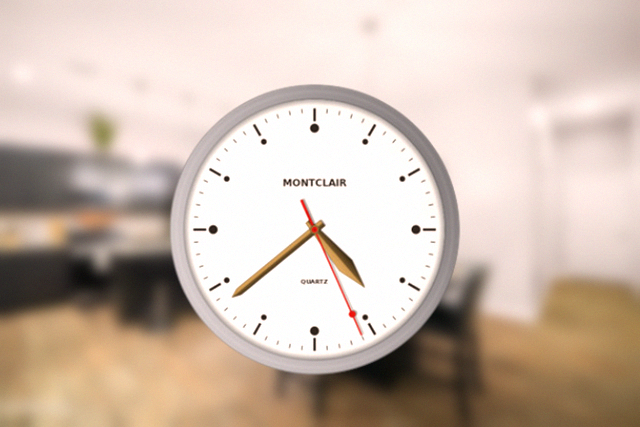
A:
h=4 m=38 s=26
